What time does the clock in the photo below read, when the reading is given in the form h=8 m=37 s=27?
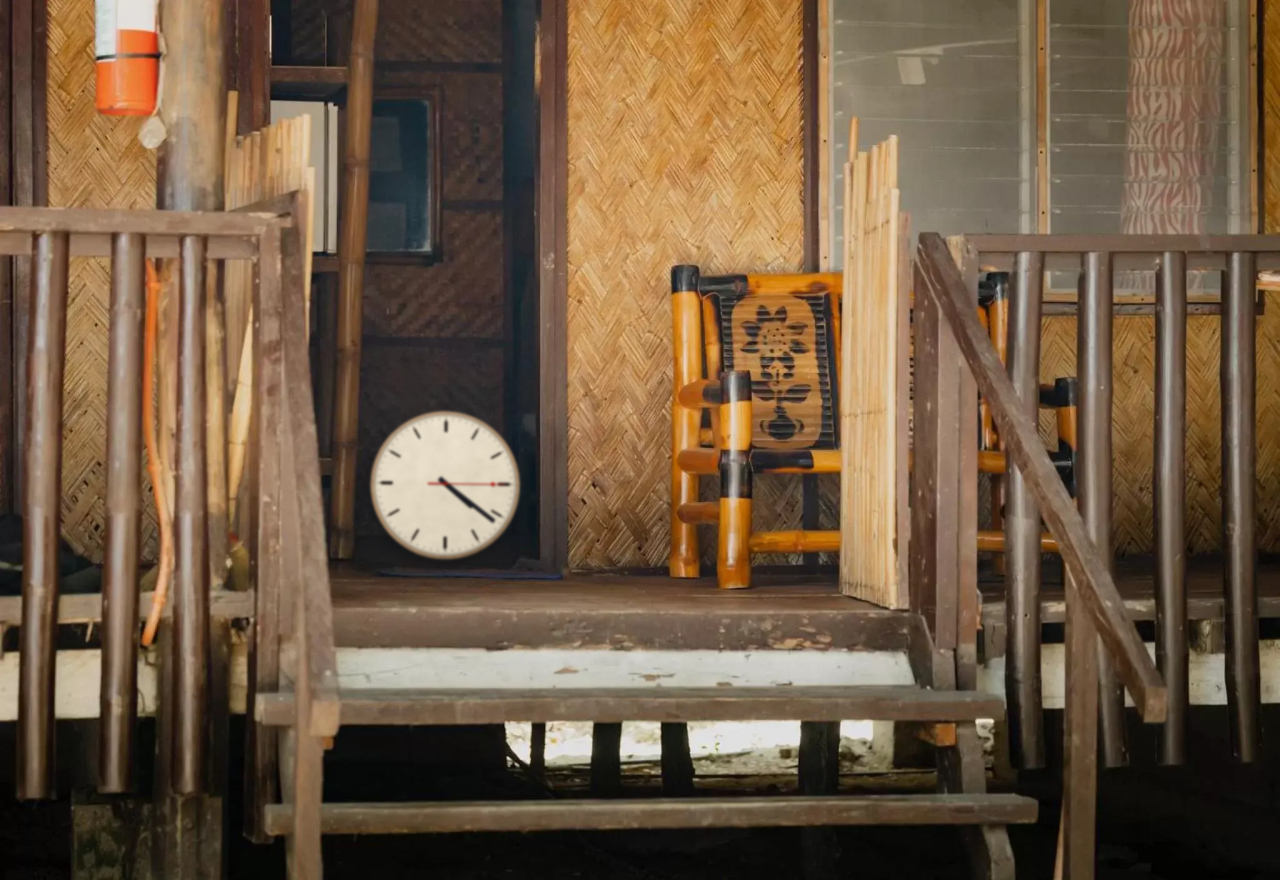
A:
h=4 m=21 s=15
